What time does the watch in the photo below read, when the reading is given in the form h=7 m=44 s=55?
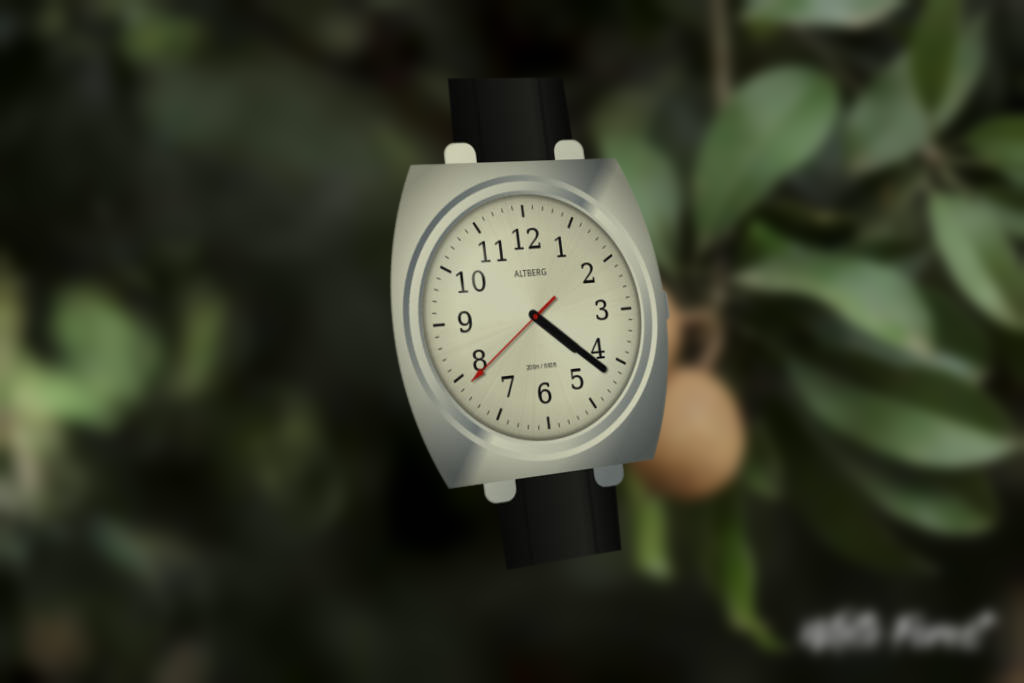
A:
h=4 m=21 s=39
